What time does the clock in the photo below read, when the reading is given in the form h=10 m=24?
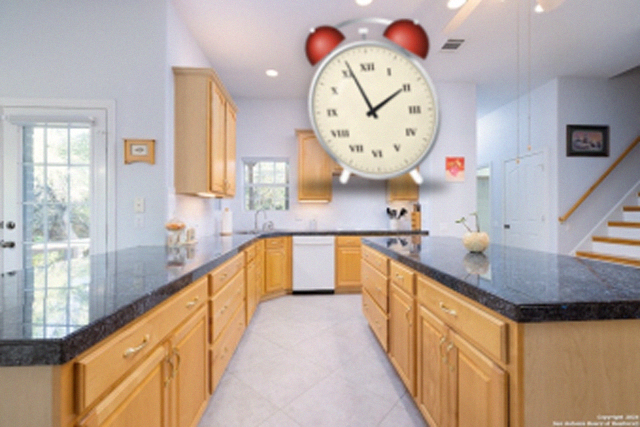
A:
h=1 m=56
